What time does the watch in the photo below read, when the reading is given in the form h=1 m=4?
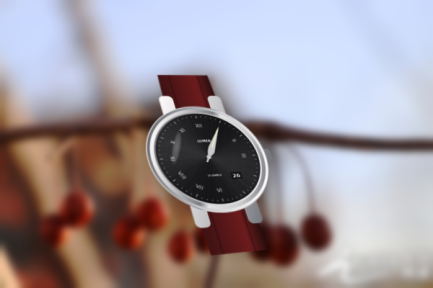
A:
h=1 m=5
